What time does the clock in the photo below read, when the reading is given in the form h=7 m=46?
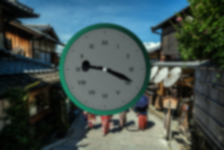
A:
h=9 m=19
